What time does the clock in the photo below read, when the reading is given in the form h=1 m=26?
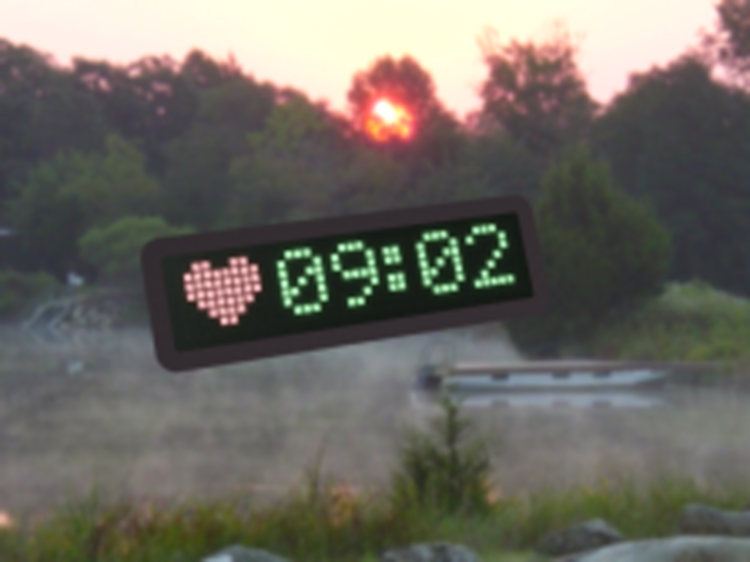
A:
h=9 m=2
